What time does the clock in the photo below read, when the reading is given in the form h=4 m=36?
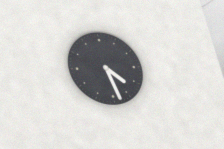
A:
h=4 m=28
